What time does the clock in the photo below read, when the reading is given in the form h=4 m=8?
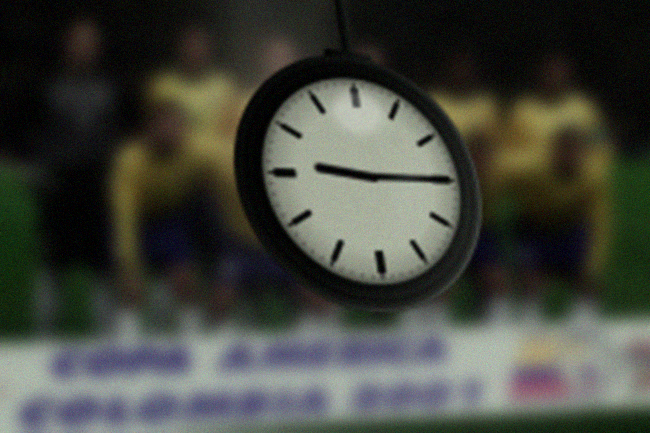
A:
h=9 m=15
